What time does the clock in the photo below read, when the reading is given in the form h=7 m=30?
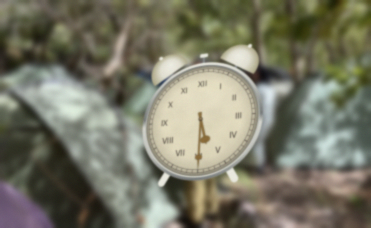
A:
h=5 m=30
